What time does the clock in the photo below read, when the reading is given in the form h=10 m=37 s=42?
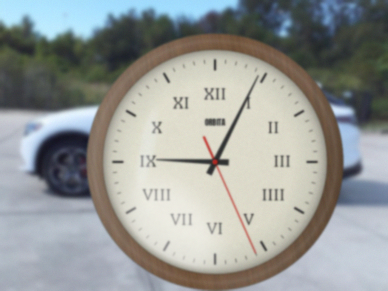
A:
h=9 m=4 s=26
